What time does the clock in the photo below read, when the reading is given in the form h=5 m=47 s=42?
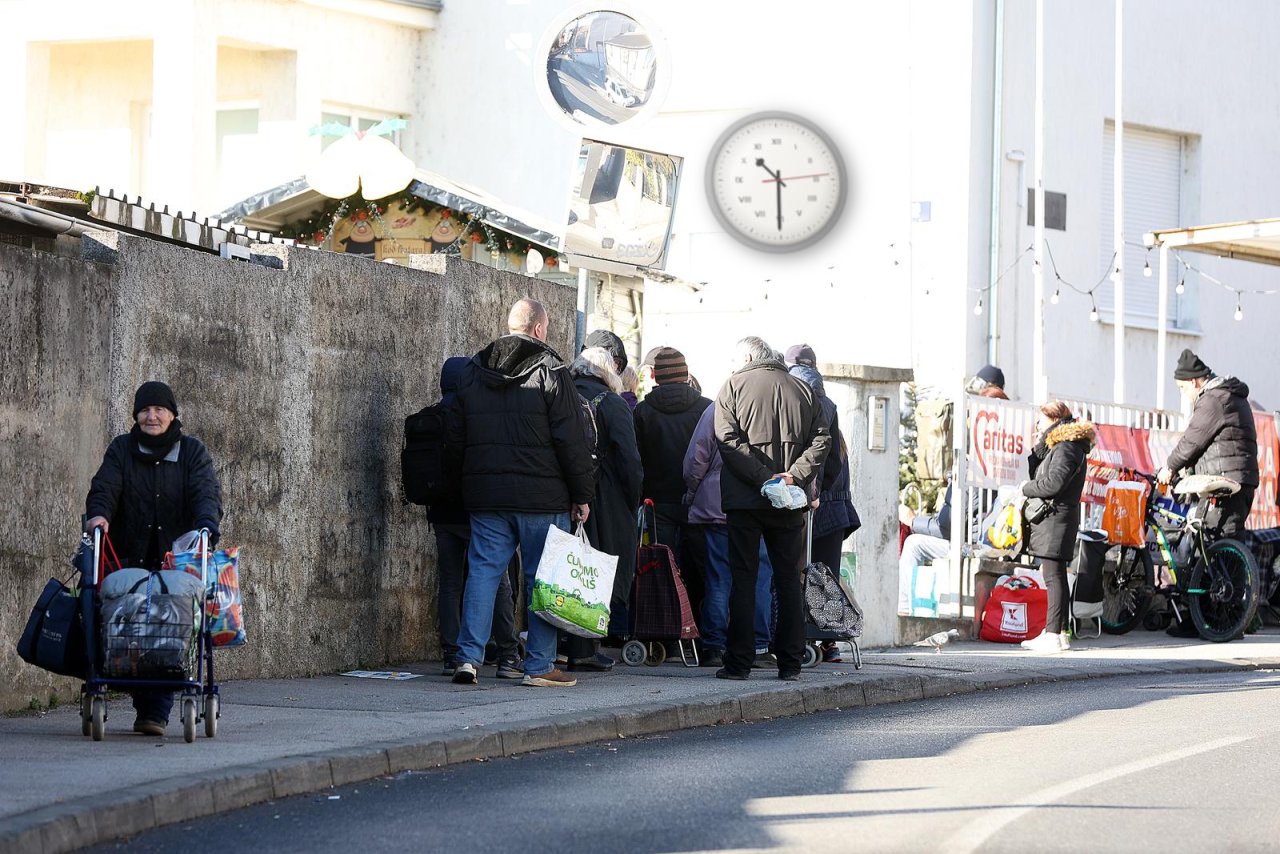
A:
h=10 m=30 s=14
